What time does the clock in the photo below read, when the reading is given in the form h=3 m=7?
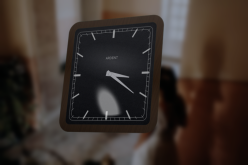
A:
h=3 m=21
